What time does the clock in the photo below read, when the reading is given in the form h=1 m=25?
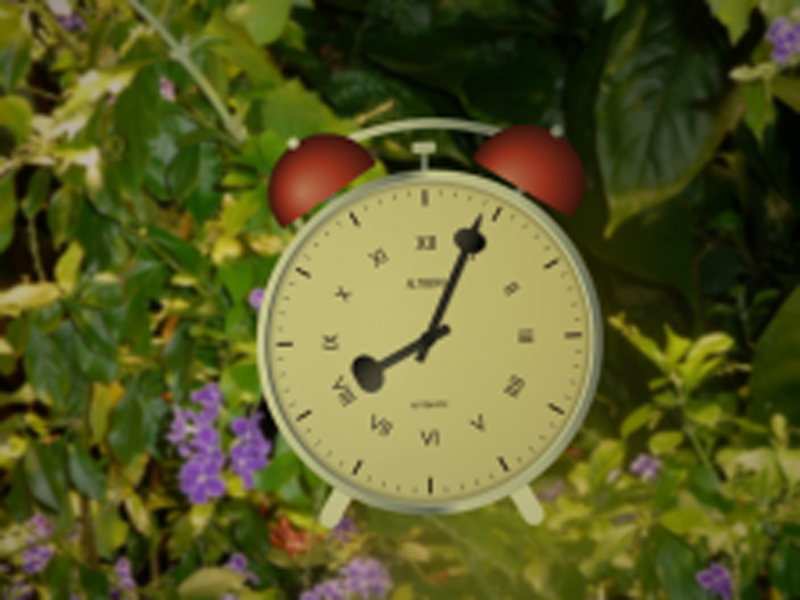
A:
h=8 m=4
